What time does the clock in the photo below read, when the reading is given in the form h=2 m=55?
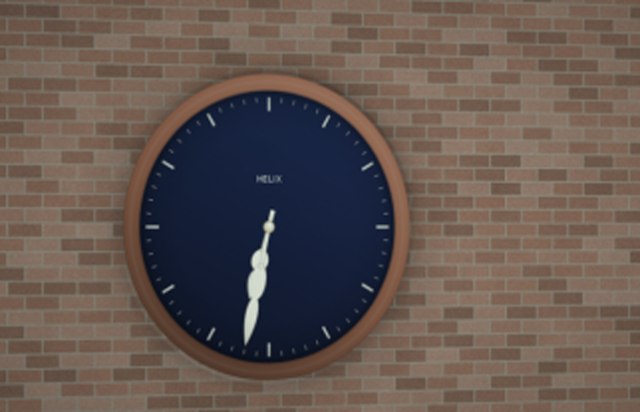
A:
h=6 m=32
